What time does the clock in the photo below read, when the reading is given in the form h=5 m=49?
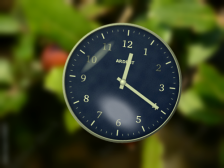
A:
h=12 m=20
